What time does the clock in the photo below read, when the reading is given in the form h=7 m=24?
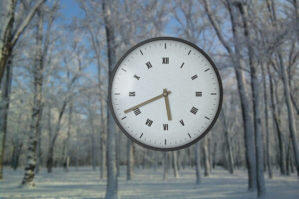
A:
h=5 m=41
